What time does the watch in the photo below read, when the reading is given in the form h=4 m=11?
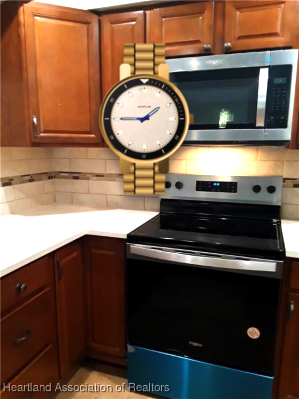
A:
h=1 m=45
